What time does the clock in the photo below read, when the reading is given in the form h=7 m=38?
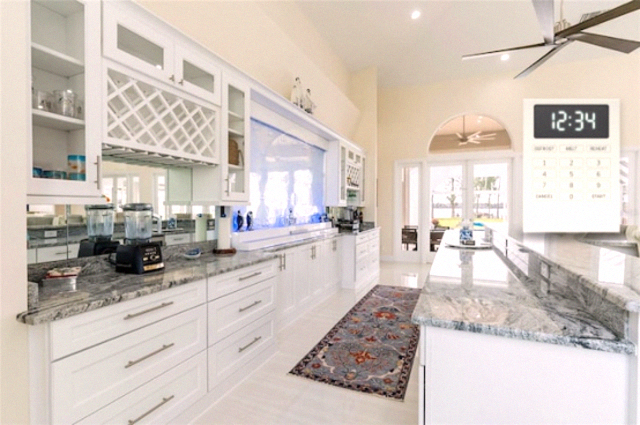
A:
h=12 m=34
